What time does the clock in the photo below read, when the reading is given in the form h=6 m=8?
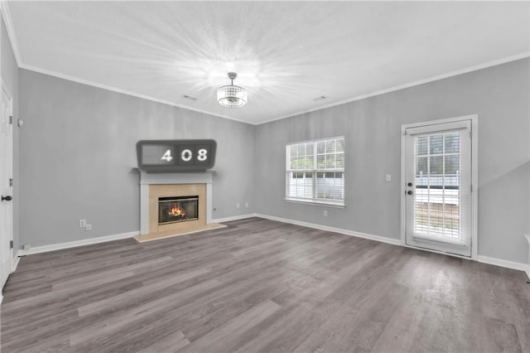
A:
h=4 m=8
